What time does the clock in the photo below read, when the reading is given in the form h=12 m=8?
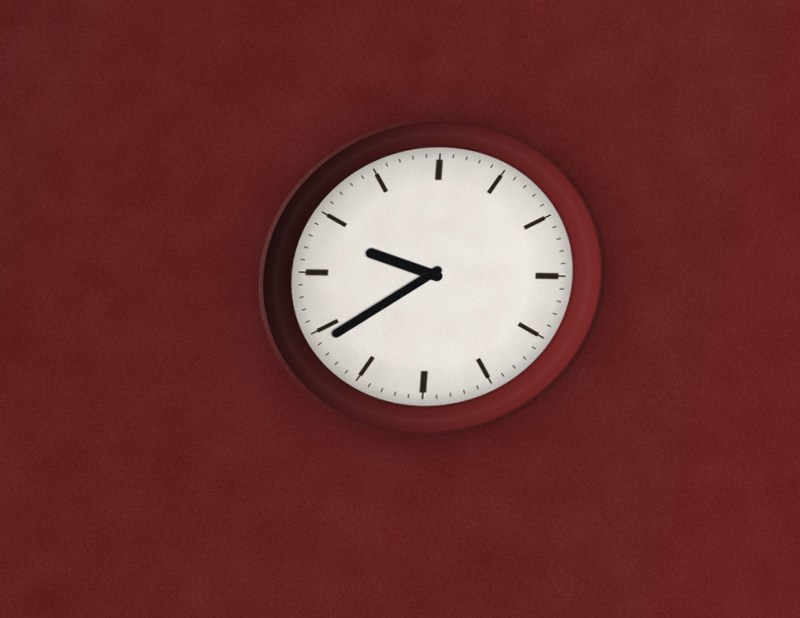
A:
h=9 m=39
